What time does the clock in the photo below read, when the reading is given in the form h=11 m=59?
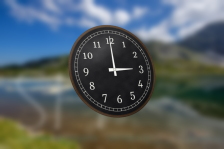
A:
h=3 m=0
